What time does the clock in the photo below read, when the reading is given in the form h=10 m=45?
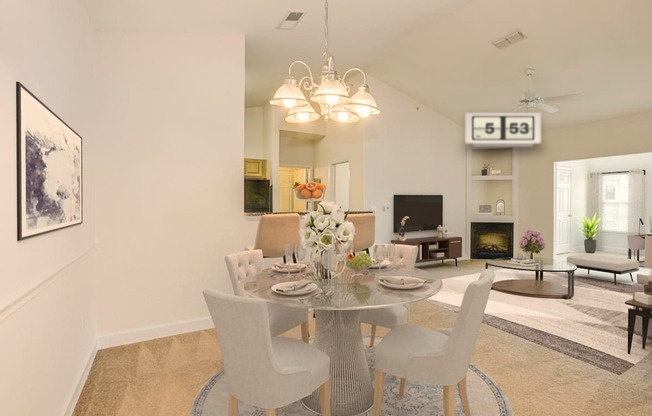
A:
h=5 m=53
